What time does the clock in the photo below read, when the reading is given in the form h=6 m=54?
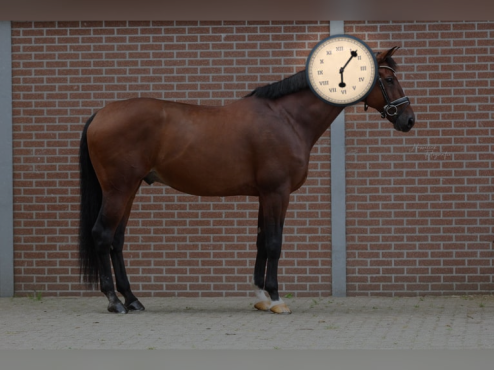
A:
h=6 m=7
